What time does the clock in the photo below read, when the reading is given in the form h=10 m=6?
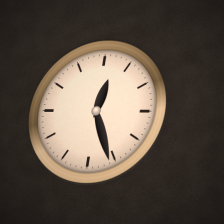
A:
h=12 m=26
